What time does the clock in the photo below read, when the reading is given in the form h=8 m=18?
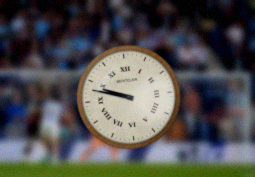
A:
h=9 m=48
